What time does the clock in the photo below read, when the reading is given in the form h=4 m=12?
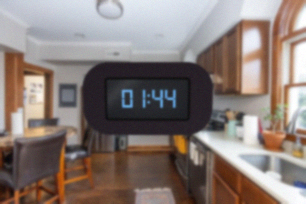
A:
h=1 m=44
